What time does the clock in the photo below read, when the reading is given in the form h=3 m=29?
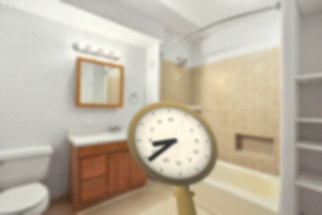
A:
h=8 m=39
